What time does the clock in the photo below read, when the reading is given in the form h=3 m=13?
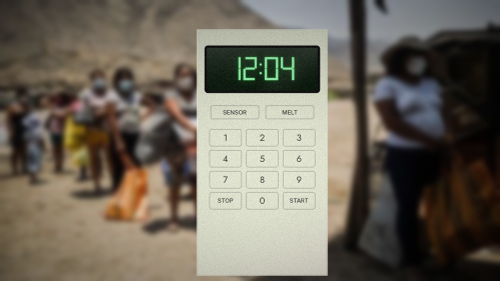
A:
h=12 m=4
